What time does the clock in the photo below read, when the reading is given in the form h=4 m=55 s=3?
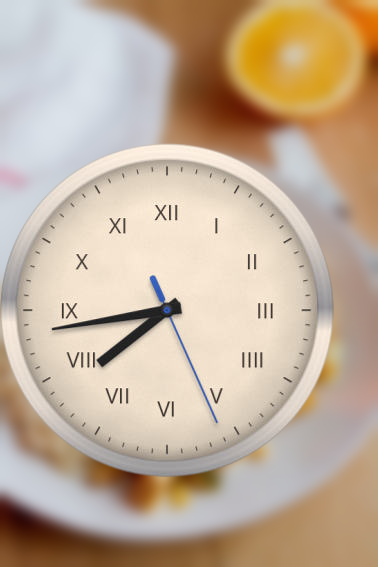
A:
h=7 m=43 s=26
